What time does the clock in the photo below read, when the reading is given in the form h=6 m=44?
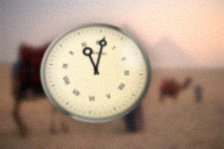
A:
h=11 m=1
